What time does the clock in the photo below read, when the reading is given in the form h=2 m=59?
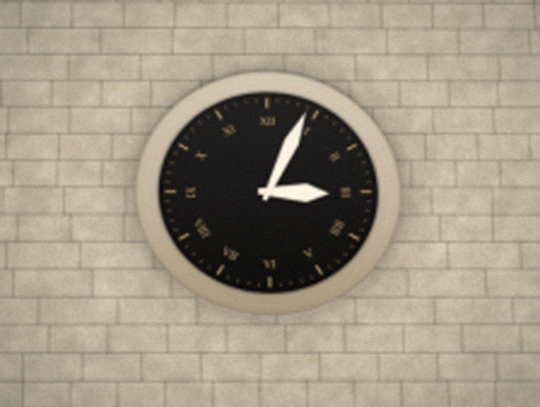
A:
h=3 m=4
